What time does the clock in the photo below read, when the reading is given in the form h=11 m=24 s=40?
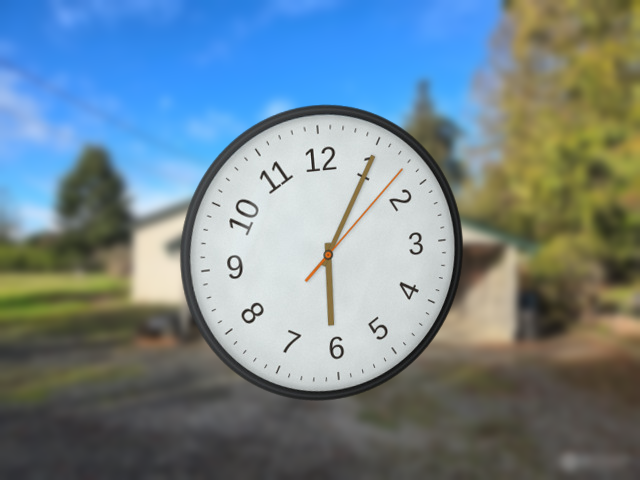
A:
h=6 m=5 s=8
